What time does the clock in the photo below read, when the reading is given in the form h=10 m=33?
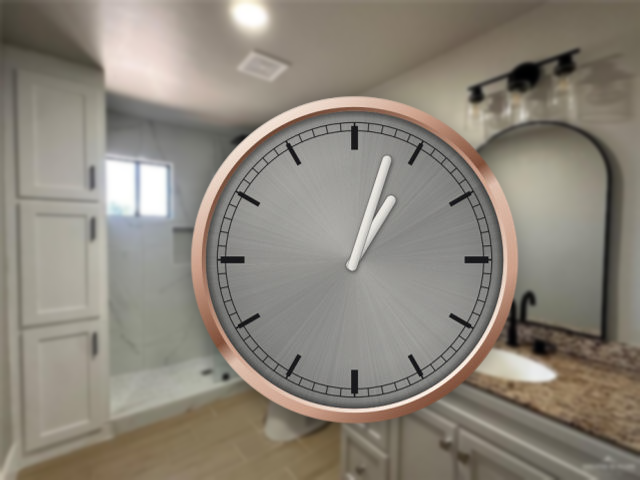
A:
h=1 m=3
